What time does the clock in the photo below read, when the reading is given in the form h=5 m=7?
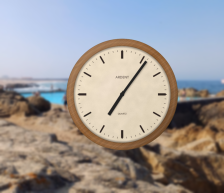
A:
h=7 m=6
